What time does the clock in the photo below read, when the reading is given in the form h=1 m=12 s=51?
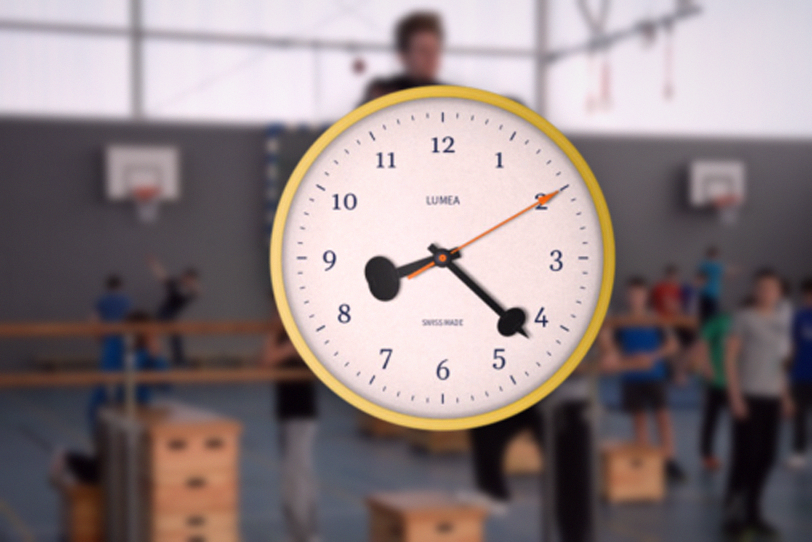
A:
h=8 m=22 s=10
